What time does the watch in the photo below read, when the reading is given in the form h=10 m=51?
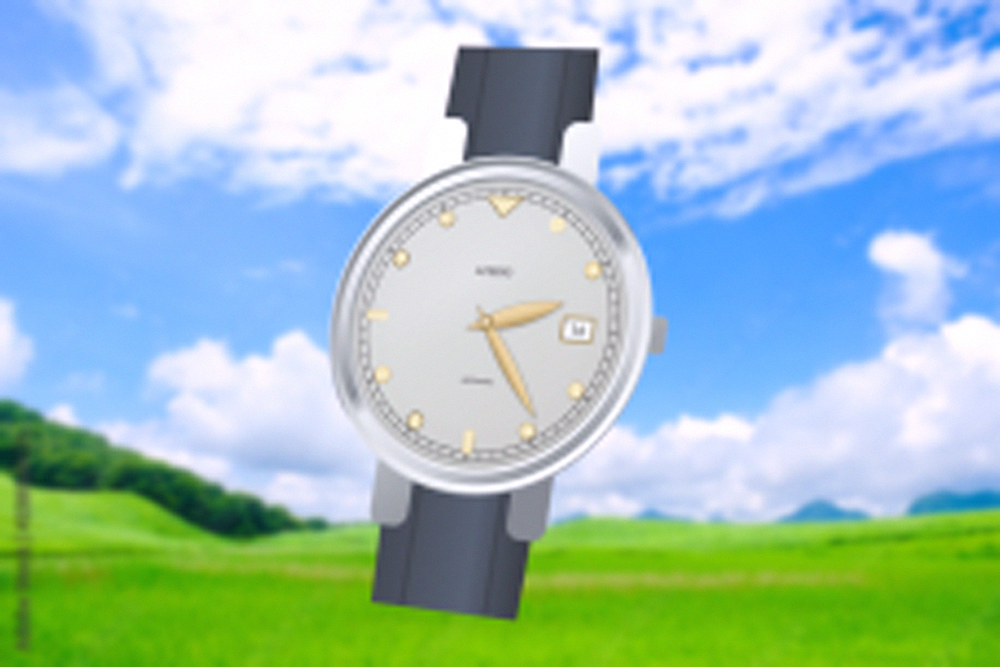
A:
h=2 m=24
